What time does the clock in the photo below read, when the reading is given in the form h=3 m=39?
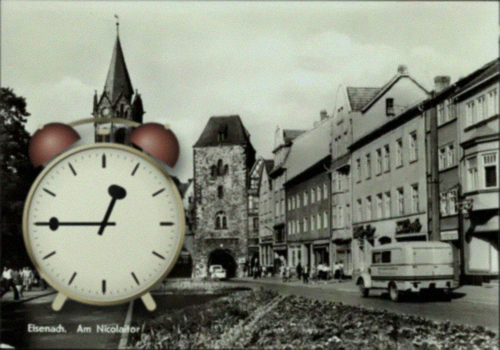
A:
h=12 m=45
